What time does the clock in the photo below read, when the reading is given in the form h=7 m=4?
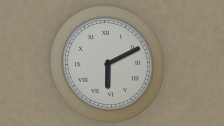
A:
h=6 m=11
